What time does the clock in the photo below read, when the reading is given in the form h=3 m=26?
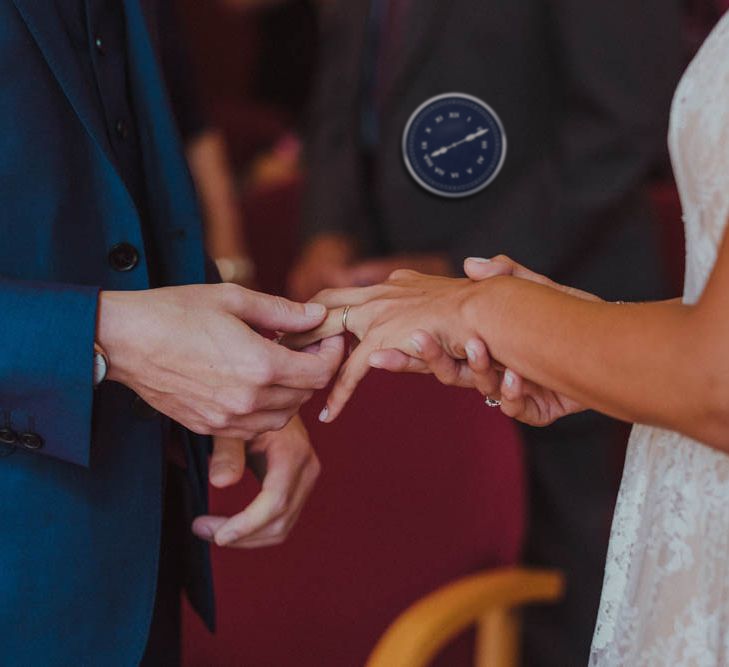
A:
h=8 m=11
